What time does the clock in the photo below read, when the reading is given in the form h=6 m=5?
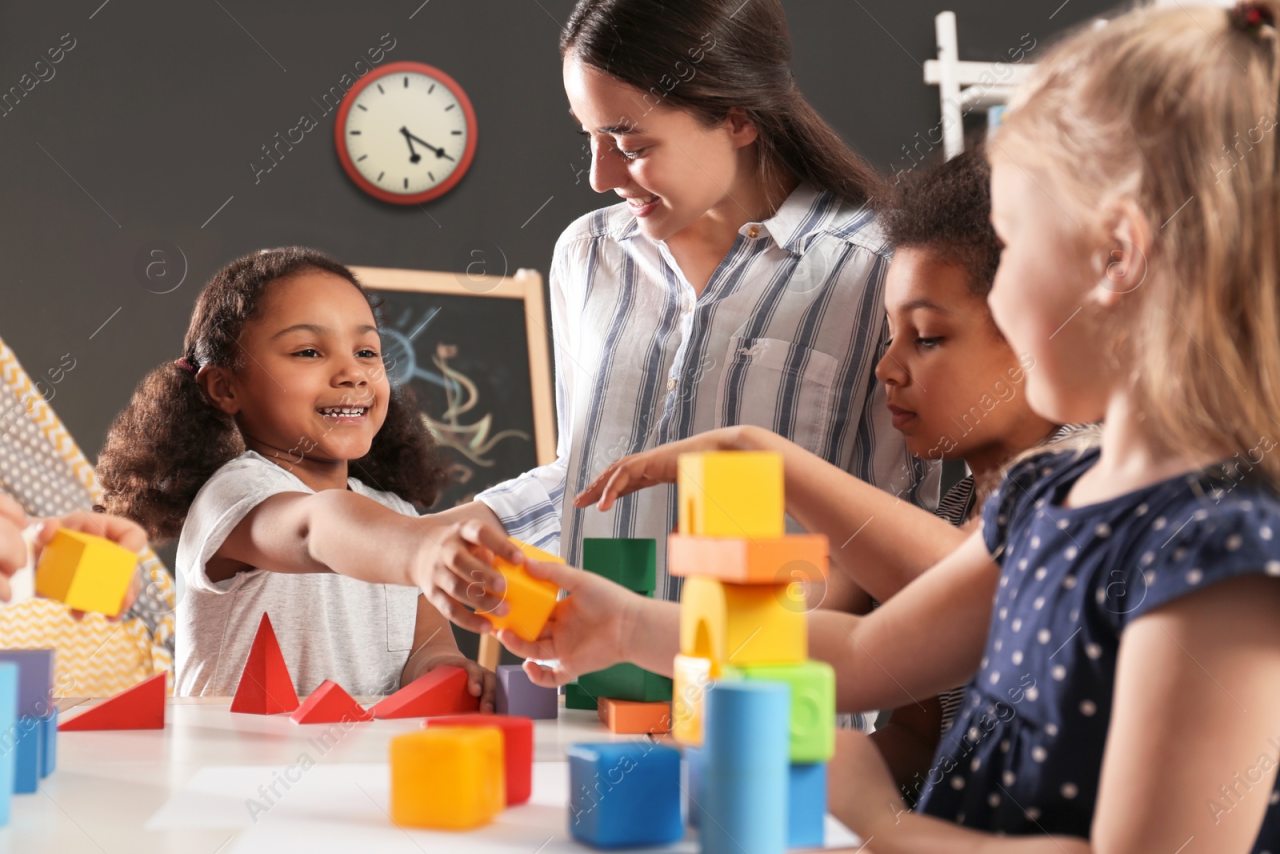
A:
h=5 m=20
